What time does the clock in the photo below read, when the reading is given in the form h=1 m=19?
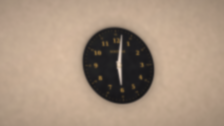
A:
h=6 m=2
